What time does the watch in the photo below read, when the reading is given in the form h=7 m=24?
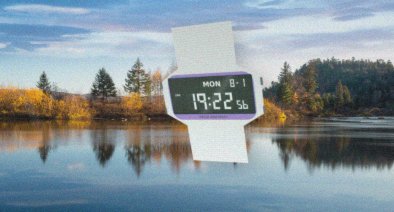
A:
h=19 m=22
